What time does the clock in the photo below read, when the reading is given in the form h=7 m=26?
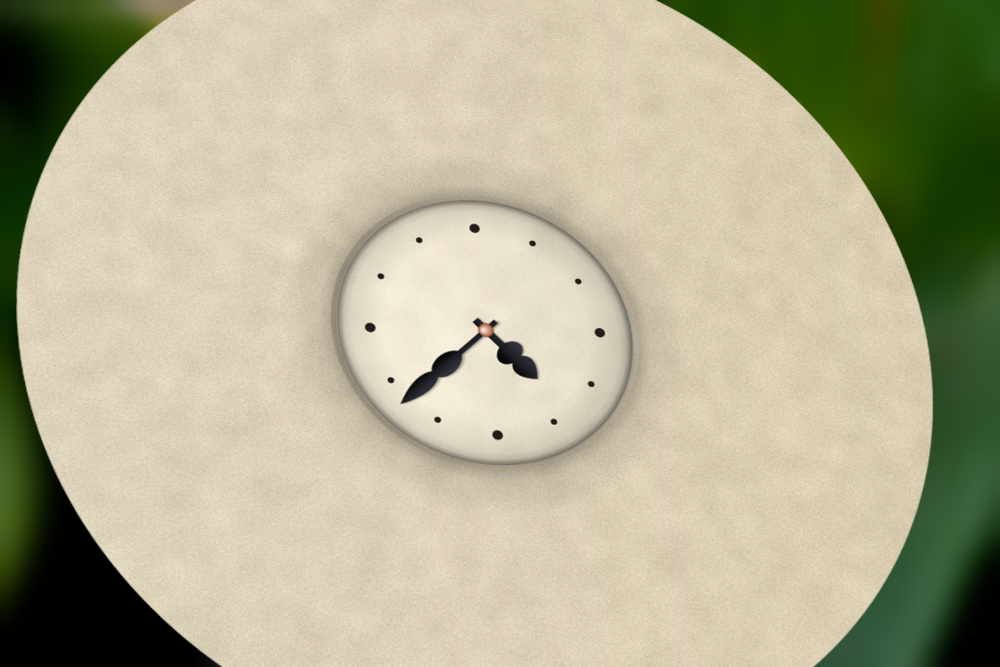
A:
h=4 m=38
